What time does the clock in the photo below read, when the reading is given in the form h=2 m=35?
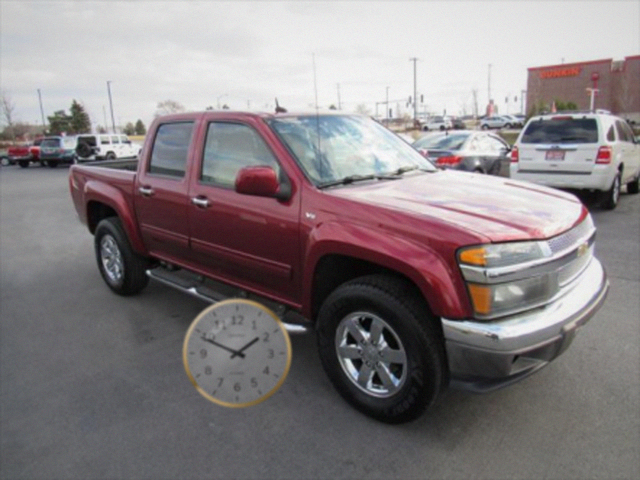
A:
h=1 m=49
